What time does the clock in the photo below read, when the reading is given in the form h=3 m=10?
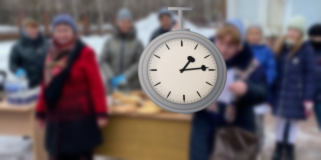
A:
h=1 m=14
